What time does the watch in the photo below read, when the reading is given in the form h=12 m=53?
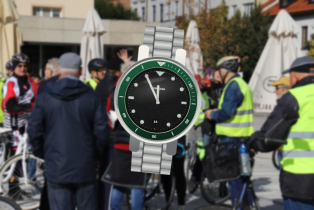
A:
h=11 m=55
